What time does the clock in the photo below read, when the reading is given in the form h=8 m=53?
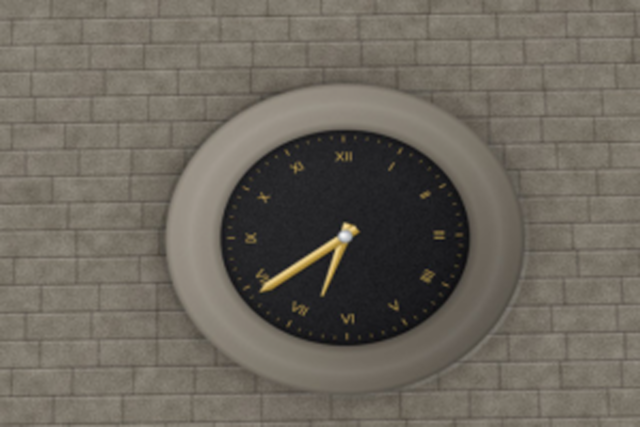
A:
h=6 m=39
